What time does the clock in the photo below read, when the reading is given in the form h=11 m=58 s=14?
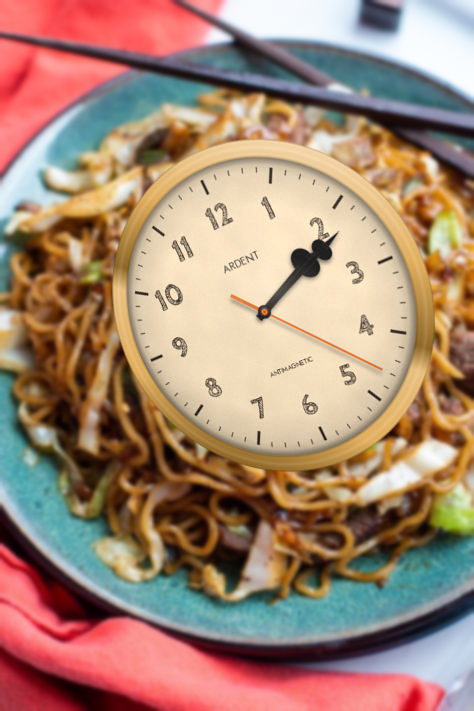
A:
h=2 m=11 s=23
